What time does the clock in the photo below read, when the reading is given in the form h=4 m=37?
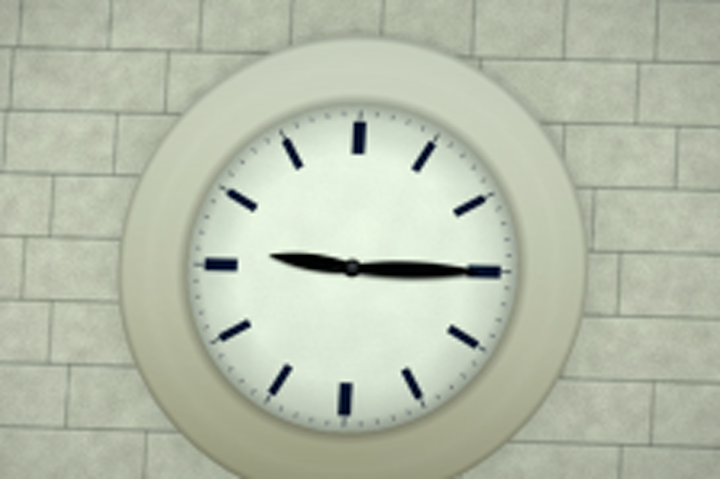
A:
h=9 m=15
